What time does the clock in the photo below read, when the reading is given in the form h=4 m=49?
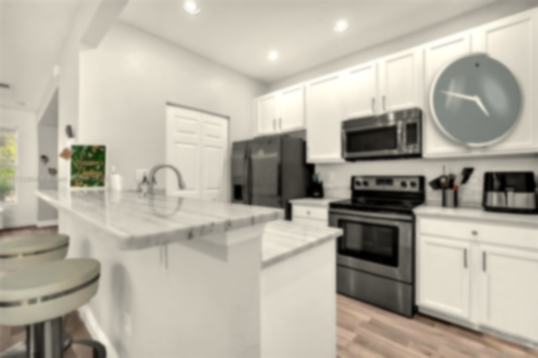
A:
h=4 m=47
